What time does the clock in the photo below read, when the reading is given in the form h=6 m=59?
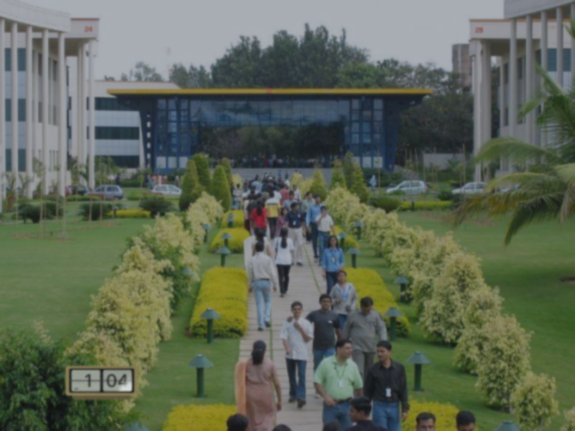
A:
h=1 m=4
